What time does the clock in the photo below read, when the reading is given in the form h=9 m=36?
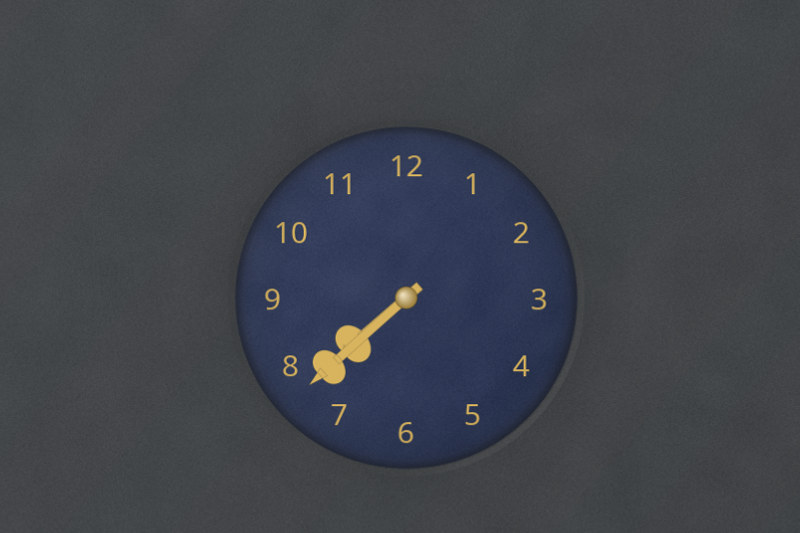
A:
h=7 m=38
